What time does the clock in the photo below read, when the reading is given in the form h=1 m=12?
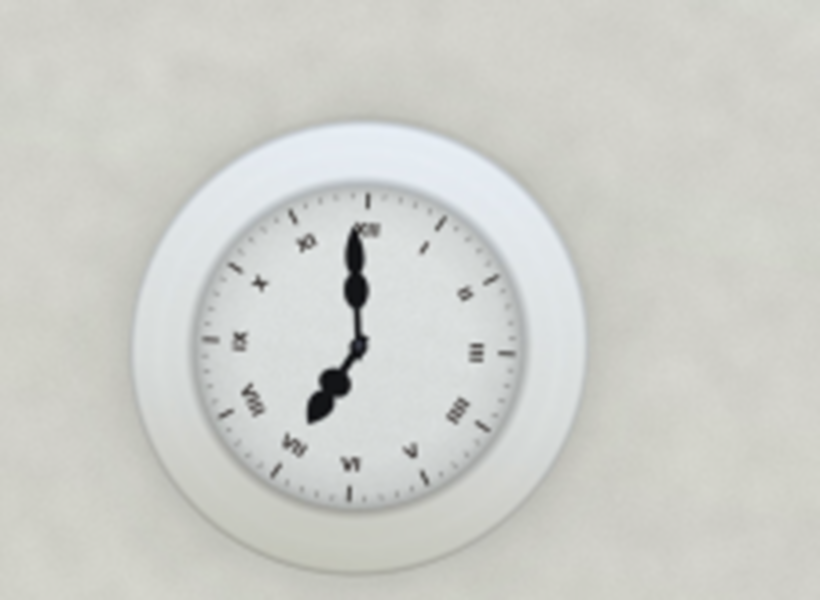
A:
h=6 m=59
